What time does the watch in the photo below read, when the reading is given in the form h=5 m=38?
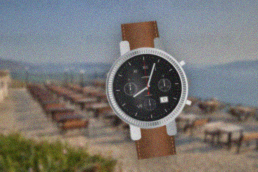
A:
h=8 m=4
